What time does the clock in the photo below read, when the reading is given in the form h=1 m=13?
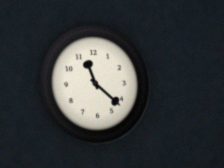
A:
h=11 m=22
